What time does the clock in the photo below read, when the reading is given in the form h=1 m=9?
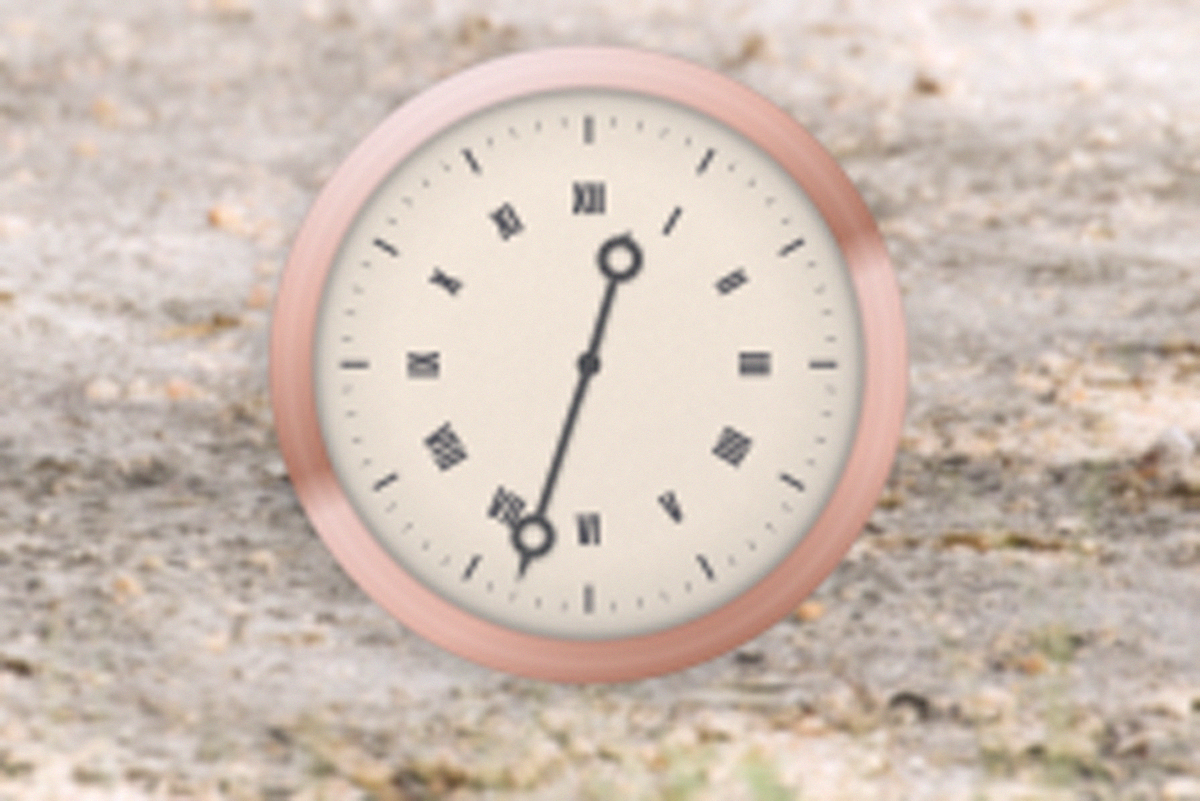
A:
h=12 m=33
